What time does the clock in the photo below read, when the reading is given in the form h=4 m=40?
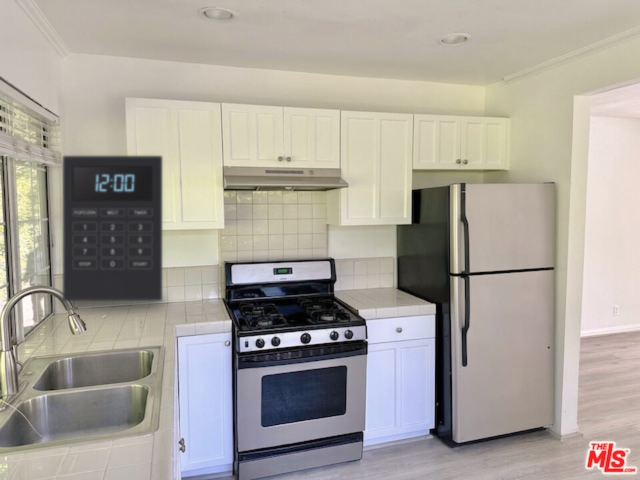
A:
h=12 m=0
